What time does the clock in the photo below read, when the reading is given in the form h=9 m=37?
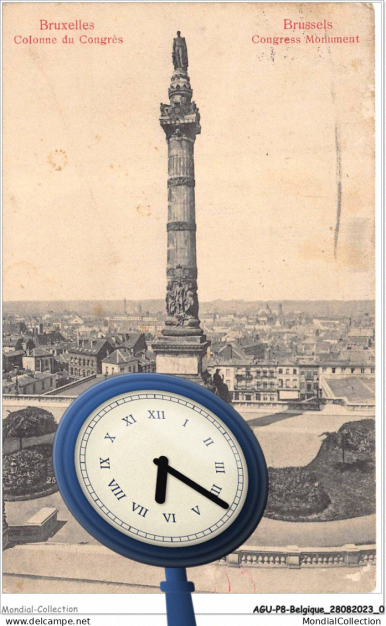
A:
h=6 m=21
